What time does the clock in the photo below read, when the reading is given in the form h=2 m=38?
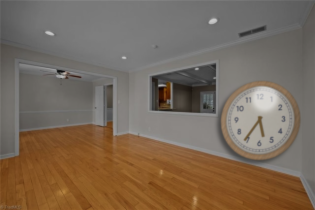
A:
h=5 m=36
